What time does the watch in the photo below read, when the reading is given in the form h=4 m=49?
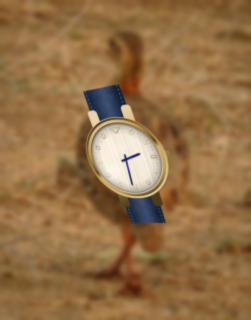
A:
h=2 m=31
